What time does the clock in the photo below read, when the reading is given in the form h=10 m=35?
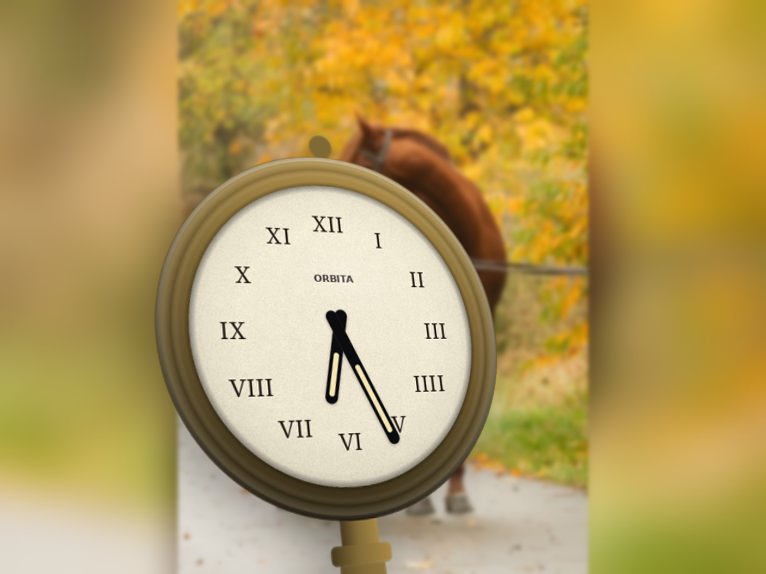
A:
h=6 m=26
